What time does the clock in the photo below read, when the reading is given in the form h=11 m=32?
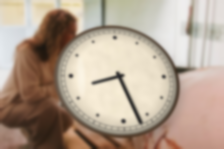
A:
h=8 m=27
